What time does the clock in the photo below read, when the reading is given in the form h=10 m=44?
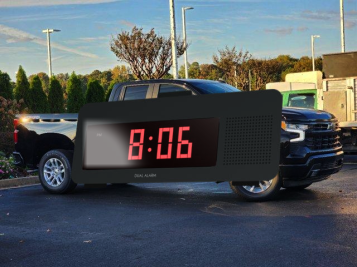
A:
h=8 m=6
